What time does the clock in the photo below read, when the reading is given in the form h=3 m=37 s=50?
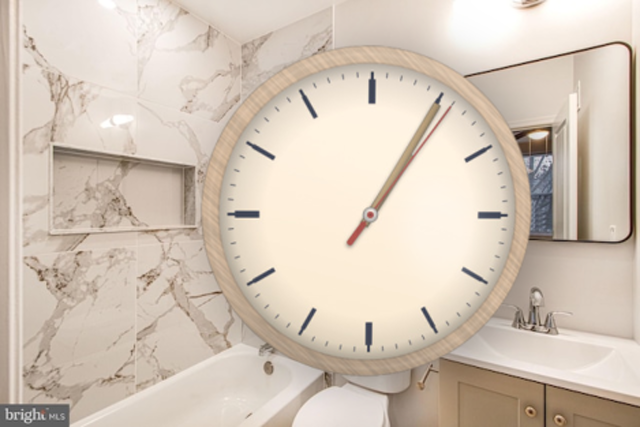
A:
h=1 m=5 s=6
